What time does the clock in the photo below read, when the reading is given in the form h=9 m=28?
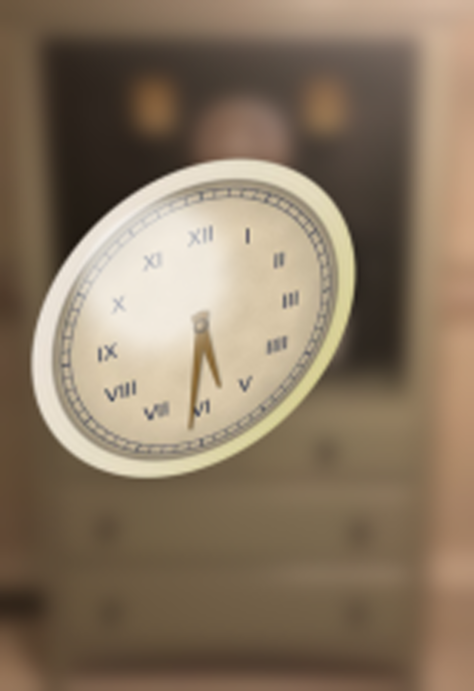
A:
h=5 m=31
